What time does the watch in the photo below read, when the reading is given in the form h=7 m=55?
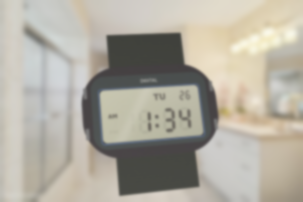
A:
h=1 m=34
